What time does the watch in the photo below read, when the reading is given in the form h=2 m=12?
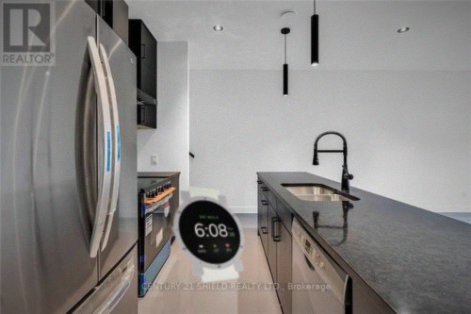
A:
h=6 m=8
